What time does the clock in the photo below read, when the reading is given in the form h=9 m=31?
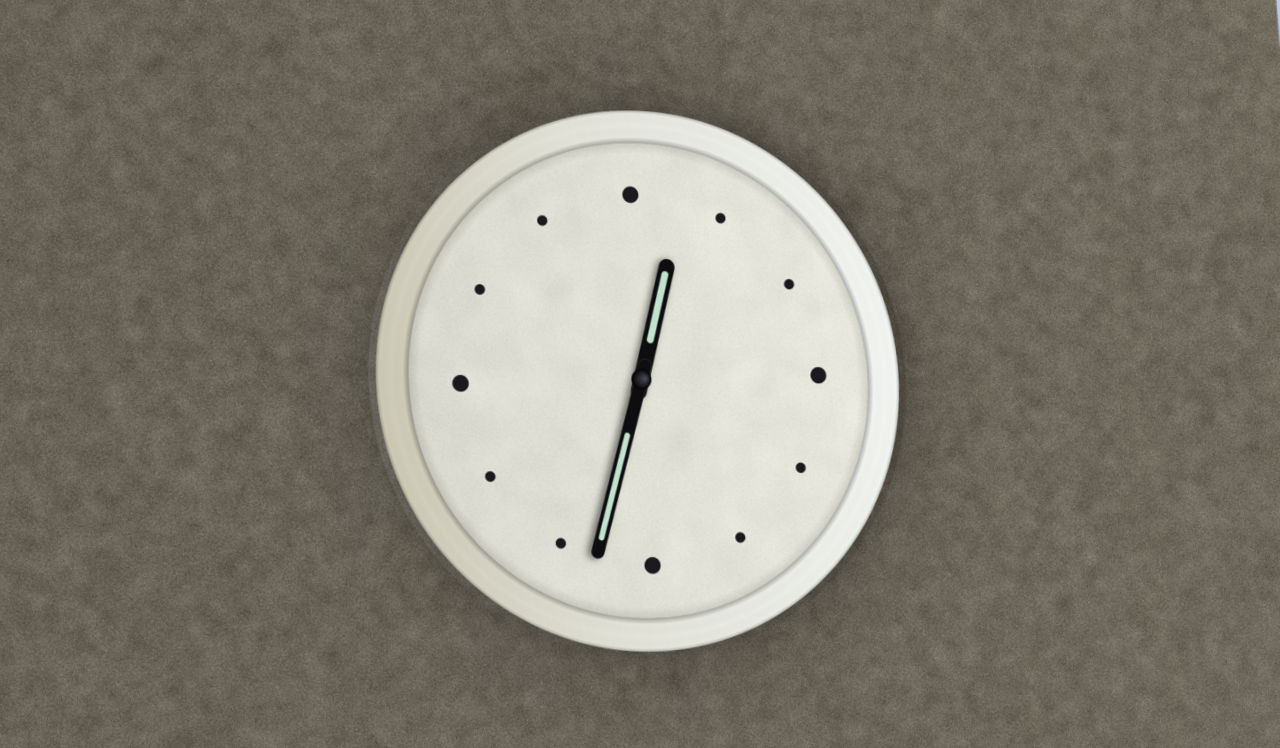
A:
h=12 m=33
